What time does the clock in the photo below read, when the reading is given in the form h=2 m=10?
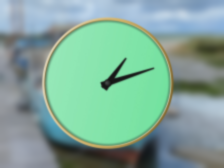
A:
h=1 m=12
